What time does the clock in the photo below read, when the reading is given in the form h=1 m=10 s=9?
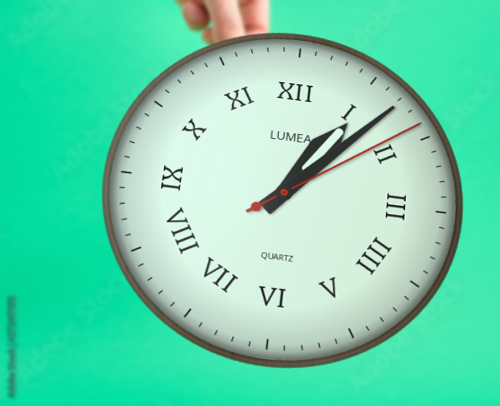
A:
h=1 m=7 s=9
